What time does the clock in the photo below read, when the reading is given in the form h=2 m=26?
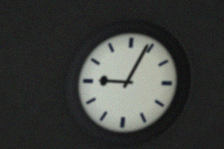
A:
h=9 m=4
